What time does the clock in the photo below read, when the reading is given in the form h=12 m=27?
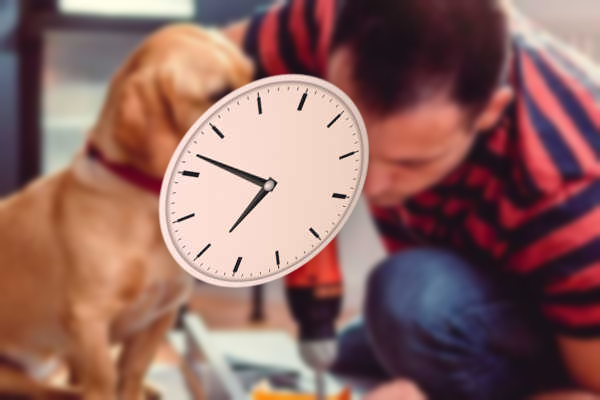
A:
h=6 m=47
